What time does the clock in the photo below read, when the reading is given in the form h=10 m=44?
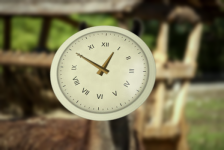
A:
h=12 m=50
